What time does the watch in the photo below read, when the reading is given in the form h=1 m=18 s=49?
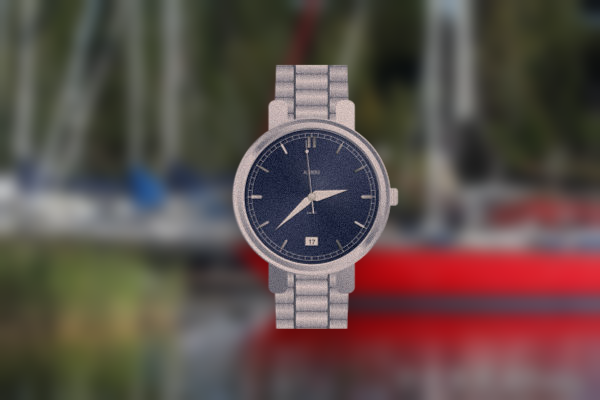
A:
h=2 m=37 s=59
